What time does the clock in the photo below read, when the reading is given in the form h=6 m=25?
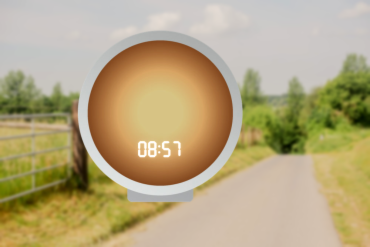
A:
h=8 m=57
